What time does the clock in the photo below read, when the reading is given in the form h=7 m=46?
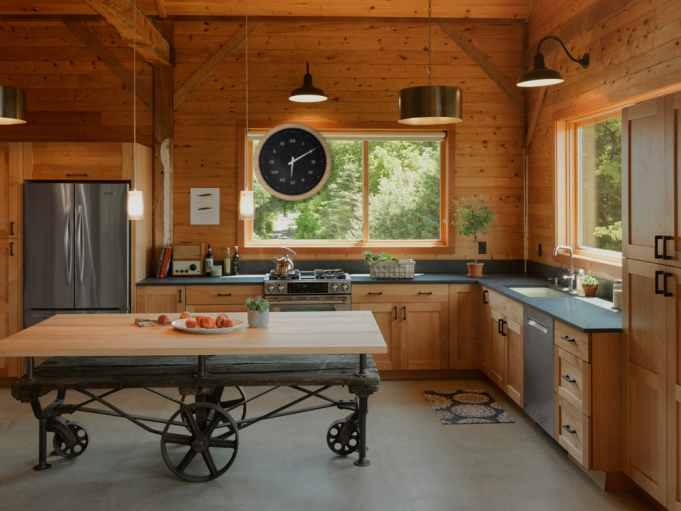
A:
h=6 m=10
